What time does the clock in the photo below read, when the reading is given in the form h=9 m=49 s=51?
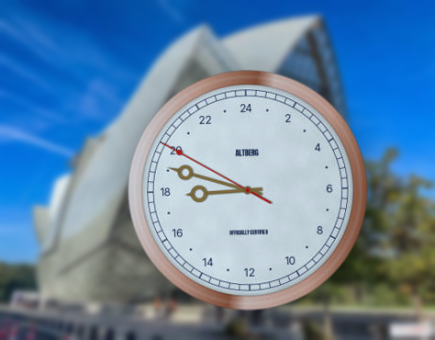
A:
h=17 m=47 s=50
